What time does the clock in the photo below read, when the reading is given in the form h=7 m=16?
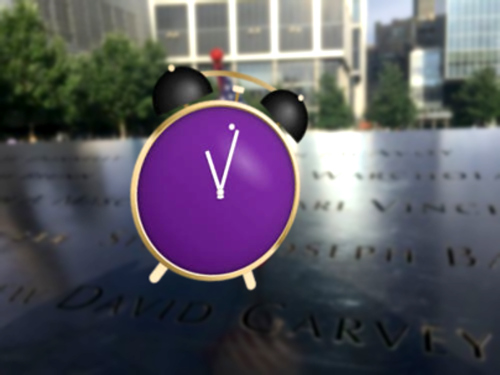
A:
h=11 m=1
